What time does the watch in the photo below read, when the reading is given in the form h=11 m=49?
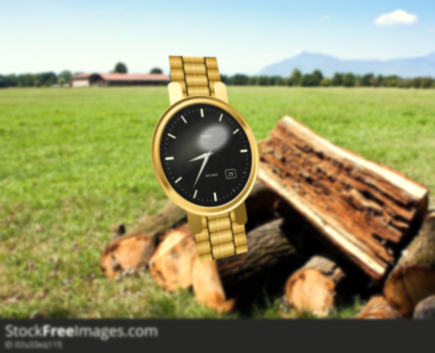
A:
h=8 m=36
